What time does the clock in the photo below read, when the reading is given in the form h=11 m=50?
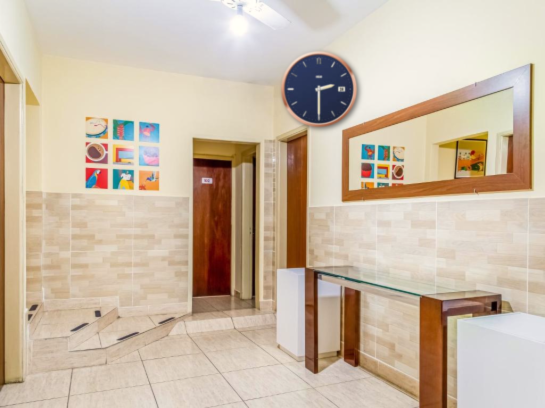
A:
h=2 m=30
